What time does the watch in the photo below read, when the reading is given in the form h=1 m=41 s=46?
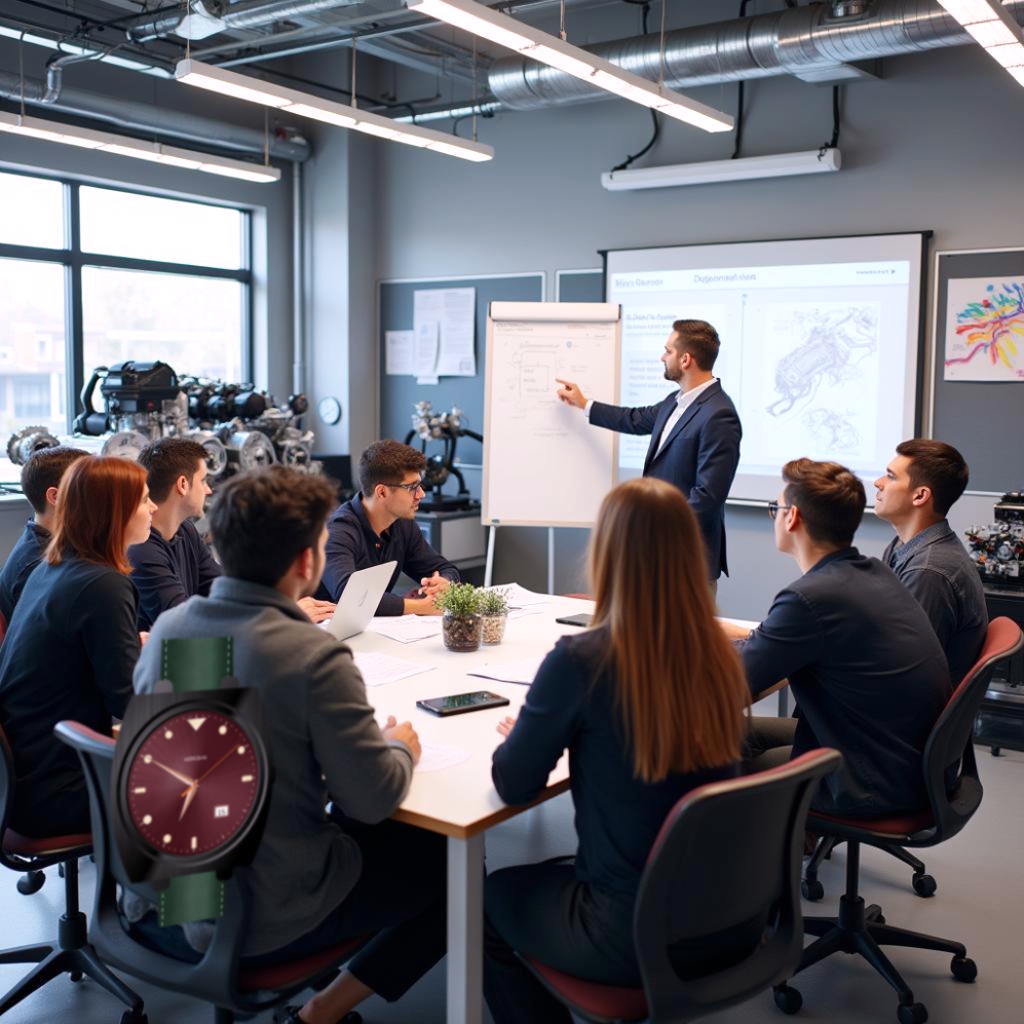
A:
h=6 m=50 s=9
